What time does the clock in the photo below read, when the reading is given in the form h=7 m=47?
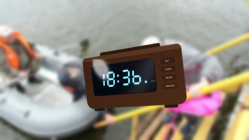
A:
h=18 m=36
